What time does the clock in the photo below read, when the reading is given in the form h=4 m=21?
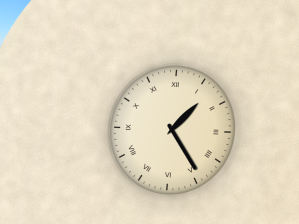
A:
h=1 m=24
